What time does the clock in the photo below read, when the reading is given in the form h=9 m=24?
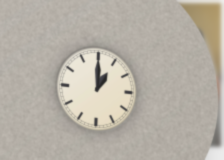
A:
h=1 m=0
